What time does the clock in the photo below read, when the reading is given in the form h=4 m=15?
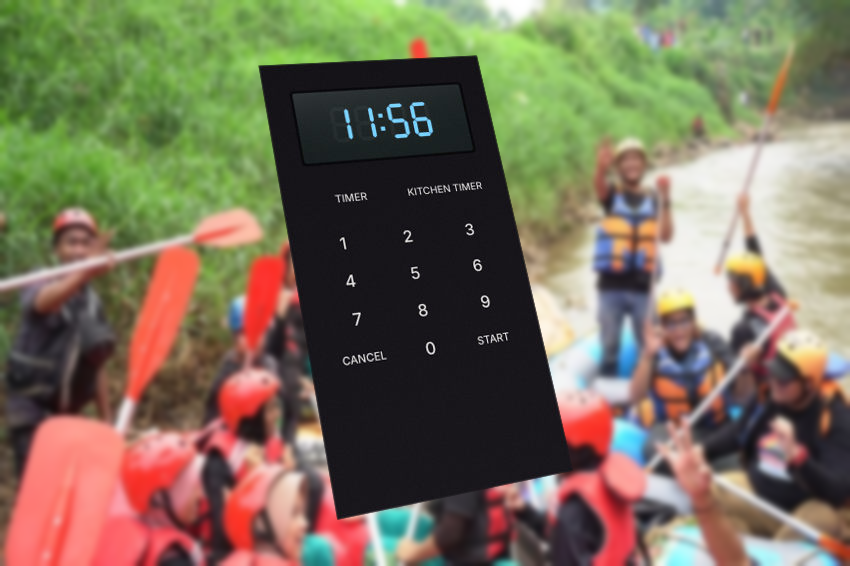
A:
h=11 m=56
